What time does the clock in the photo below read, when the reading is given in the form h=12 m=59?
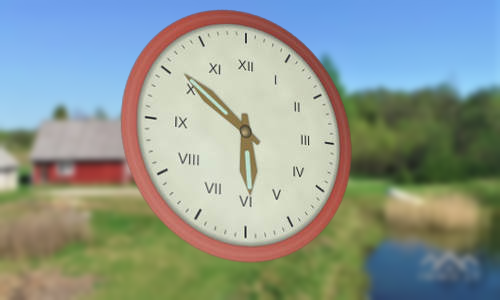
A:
h=5 m=51
